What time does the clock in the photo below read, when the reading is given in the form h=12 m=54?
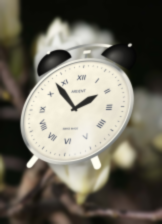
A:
h=1 m=53
